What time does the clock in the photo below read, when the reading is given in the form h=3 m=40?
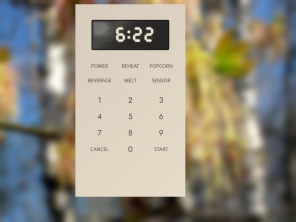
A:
h=6 m=22
